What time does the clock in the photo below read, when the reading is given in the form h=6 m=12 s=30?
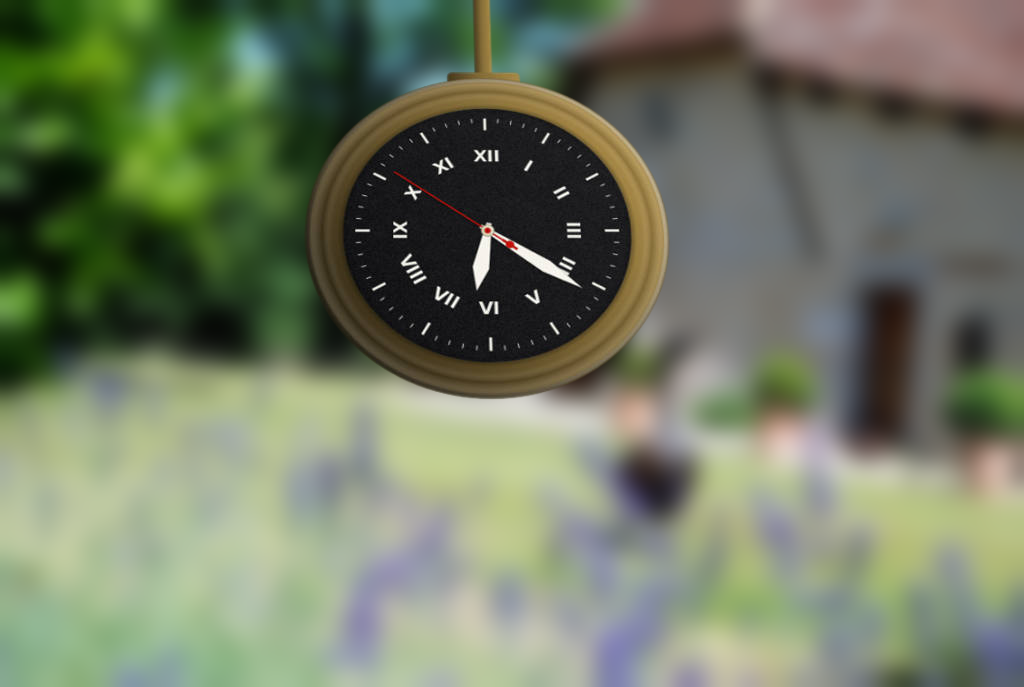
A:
h=6 m=20 s=51
